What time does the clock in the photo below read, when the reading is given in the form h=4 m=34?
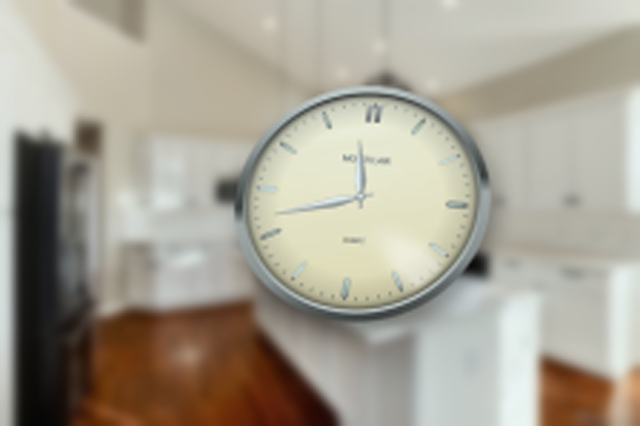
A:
h=11 m=42
